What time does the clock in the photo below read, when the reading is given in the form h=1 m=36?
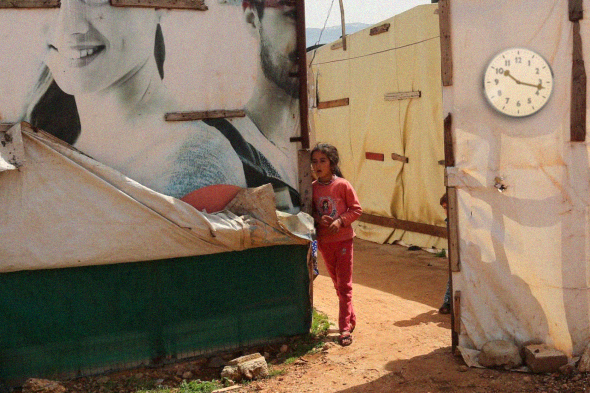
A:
h=10 m=17
